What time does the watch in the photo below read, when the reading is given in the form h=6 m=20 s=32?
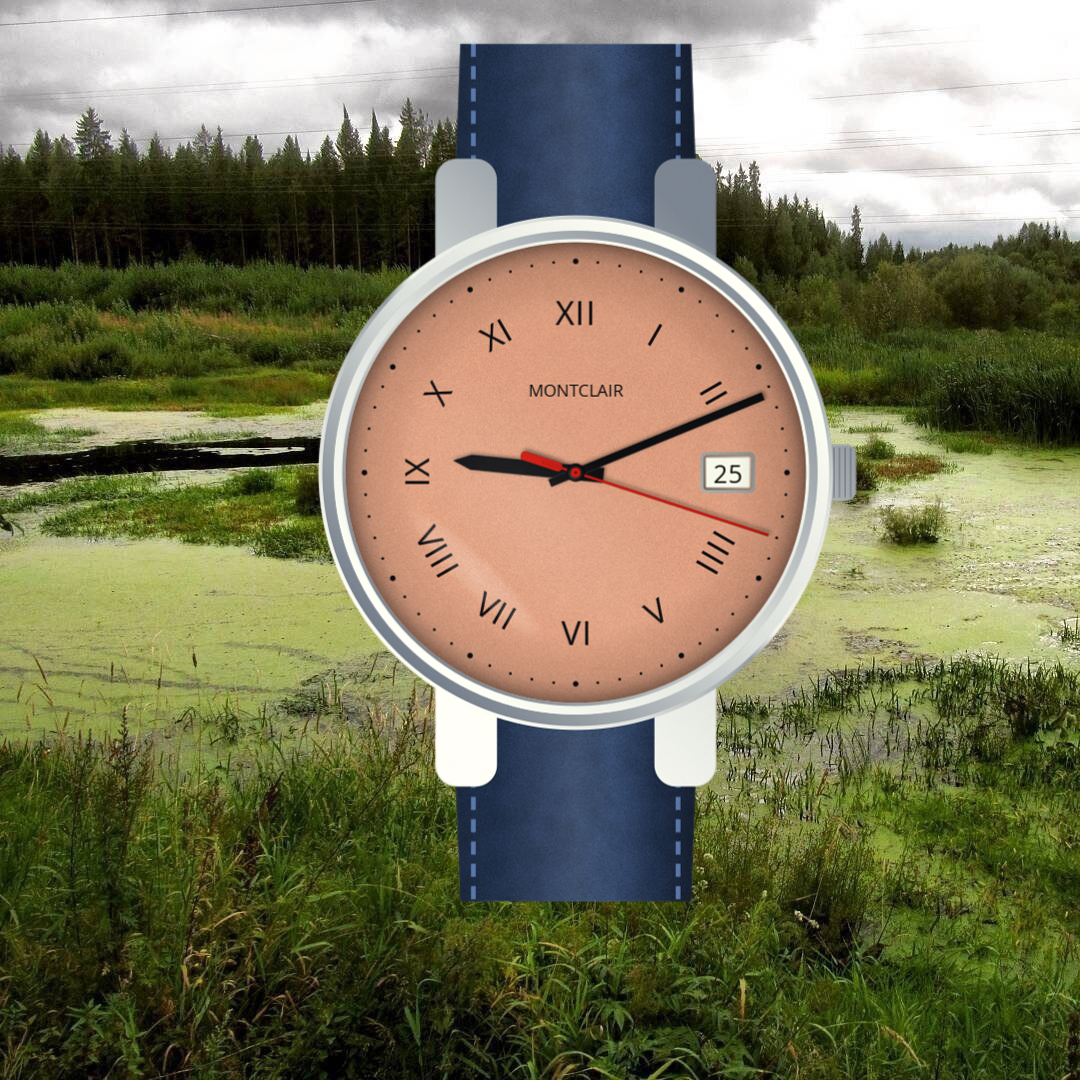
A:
h=9 m=11 s=18
